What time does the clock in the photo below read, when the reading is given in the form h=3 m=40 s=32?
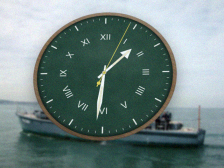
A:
h=1 m=31 s=4
